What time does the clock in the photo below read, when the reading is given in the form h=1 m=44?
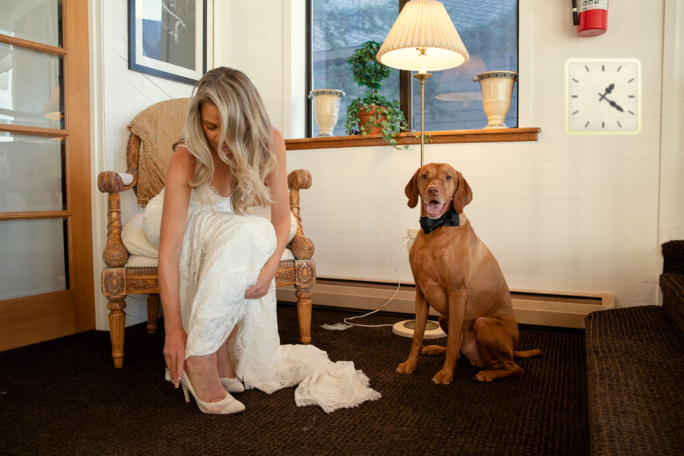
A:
h=1 m=21
